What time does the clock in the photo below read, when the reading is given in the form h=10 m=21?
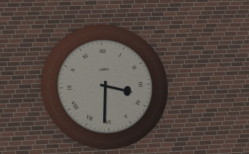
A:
h=3 m=31
